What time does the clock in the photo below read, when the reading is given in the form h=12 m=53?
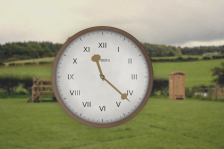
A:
h=11 m=22
